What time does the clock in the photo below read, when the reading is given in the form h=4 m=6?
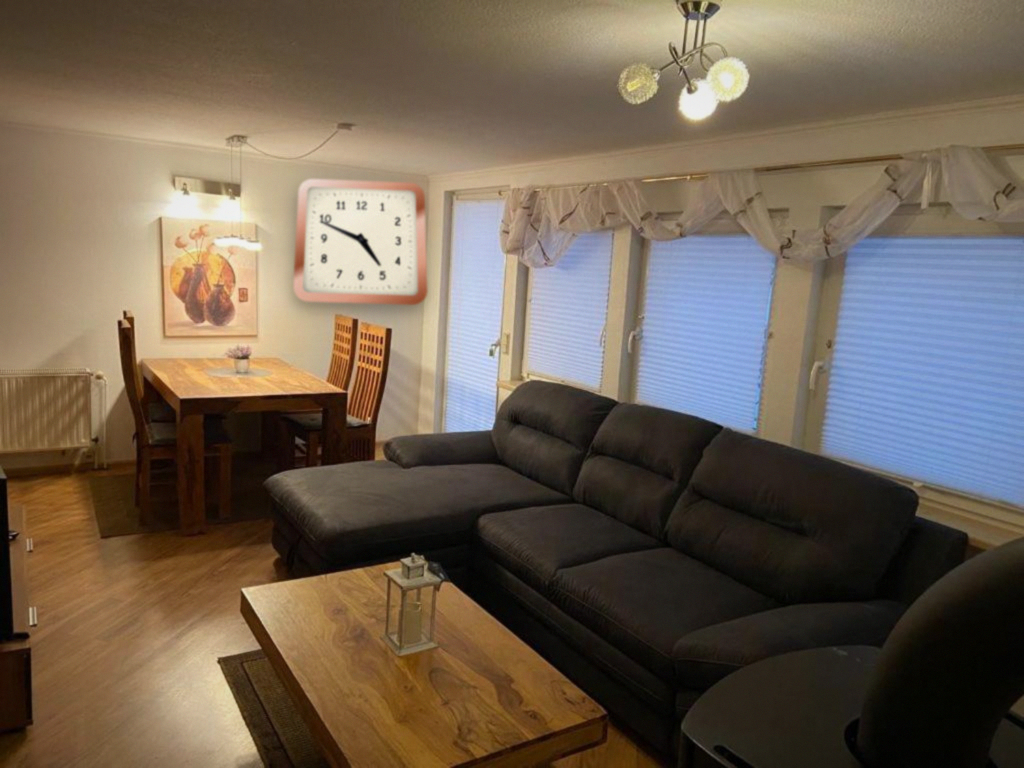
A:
h=4 m=49
